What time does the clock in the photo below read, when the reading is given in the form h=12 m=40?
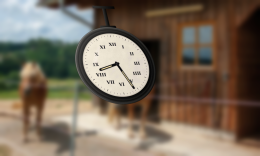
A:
h=8 m=26
